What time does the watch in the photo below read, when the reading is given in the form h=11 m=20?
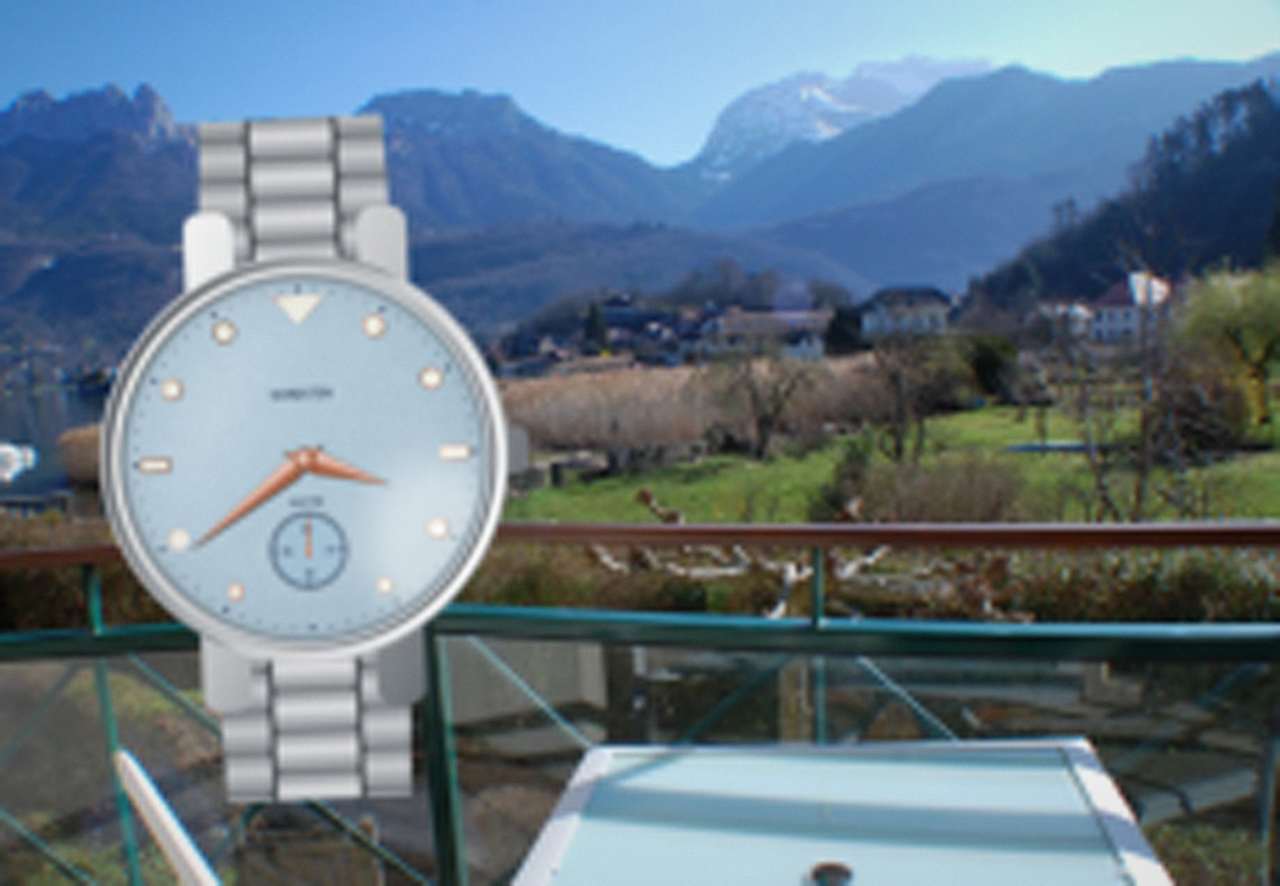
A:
h=3 m=39
